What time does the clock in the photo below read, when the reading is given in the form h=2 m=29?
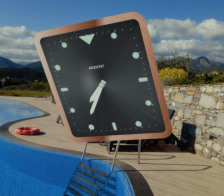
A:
h=7 m=36
